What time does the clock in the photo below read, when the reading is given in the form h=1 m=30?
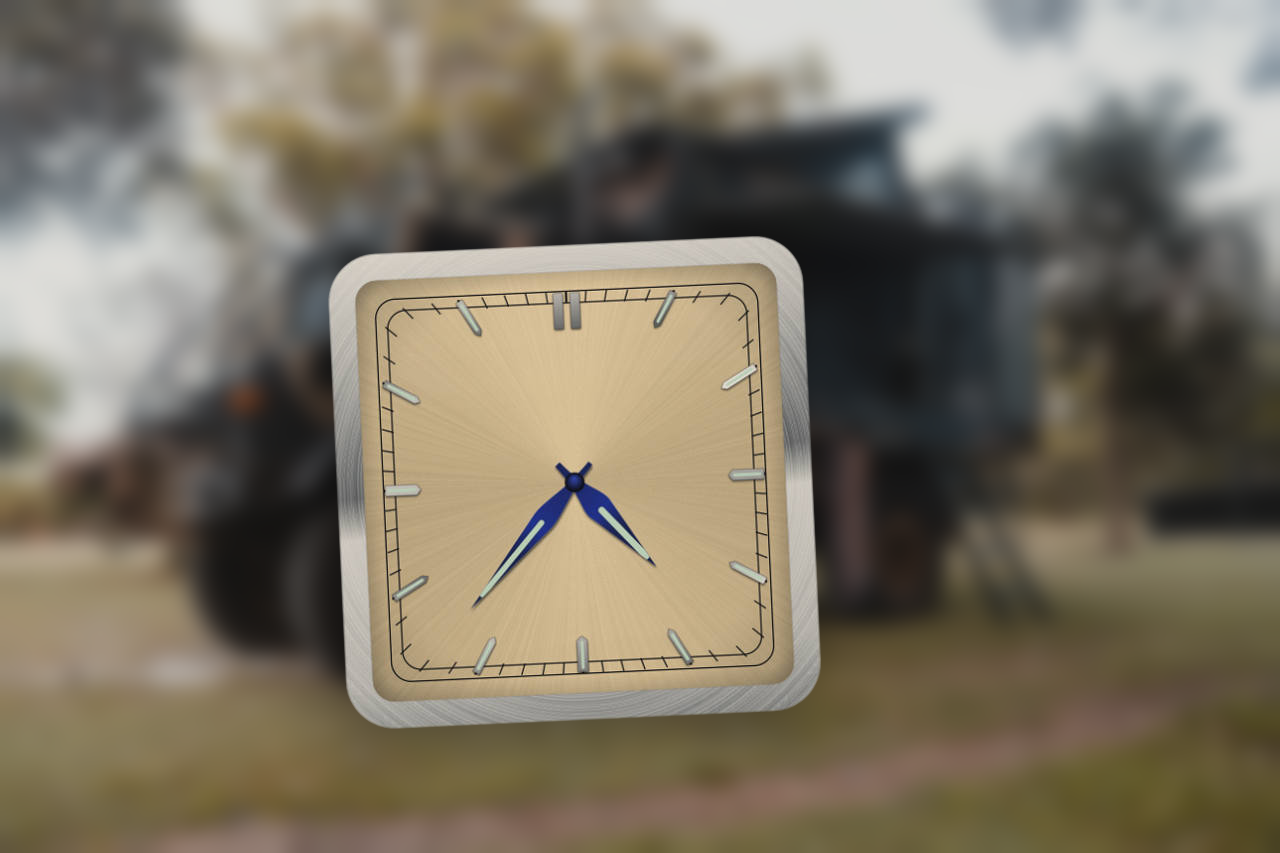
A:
h=4 m=37
